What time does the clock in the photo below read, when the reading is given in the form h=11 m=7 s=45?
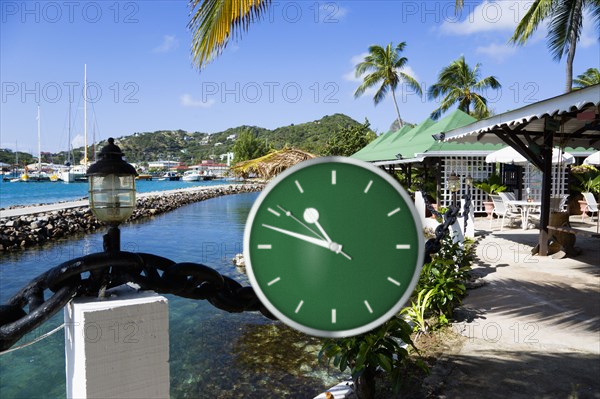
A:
h=10 m=47 s=51
